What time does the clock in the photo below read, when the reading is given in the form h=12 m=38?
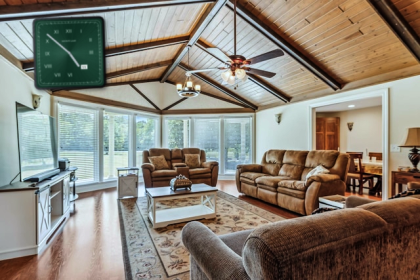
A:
h=4 m=52
